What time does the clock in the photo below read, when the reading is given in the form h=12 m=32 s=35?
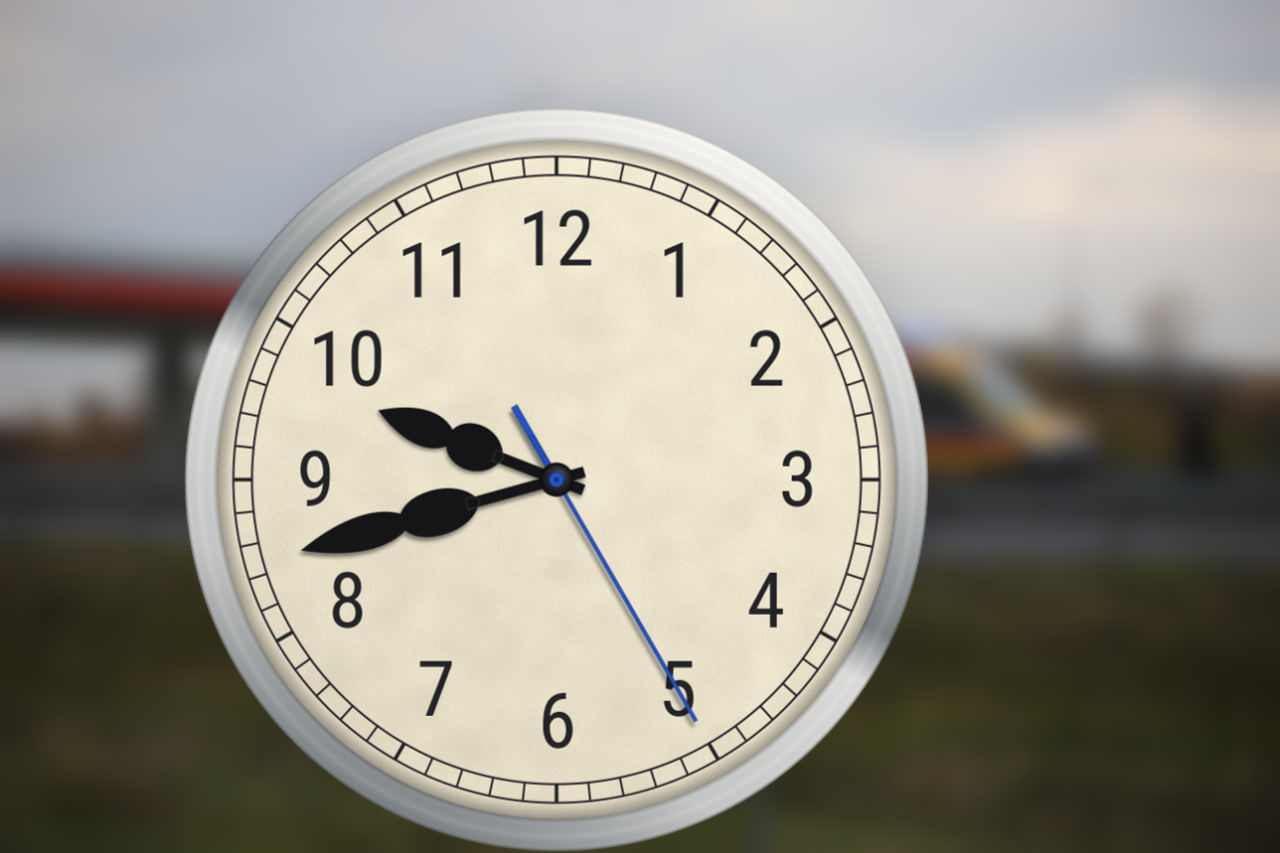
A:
h=9 m=42 s=25
